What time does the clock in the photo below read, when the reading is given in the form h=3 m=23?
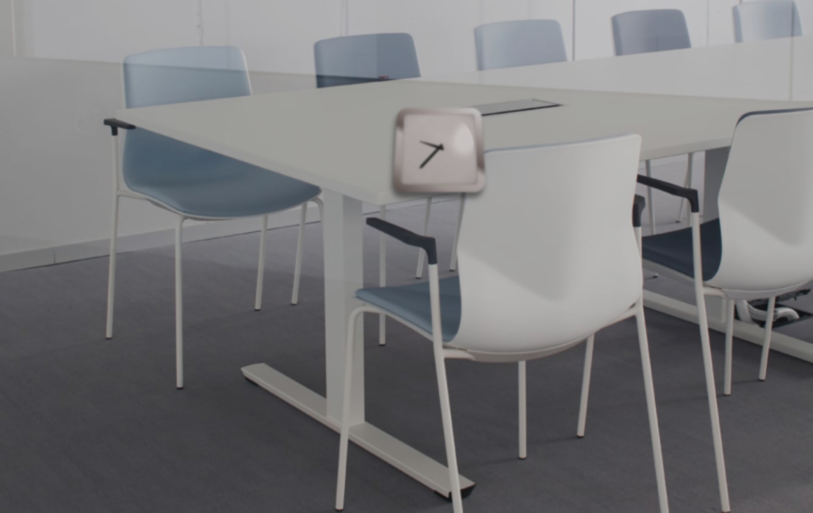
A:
h=9 m=37
